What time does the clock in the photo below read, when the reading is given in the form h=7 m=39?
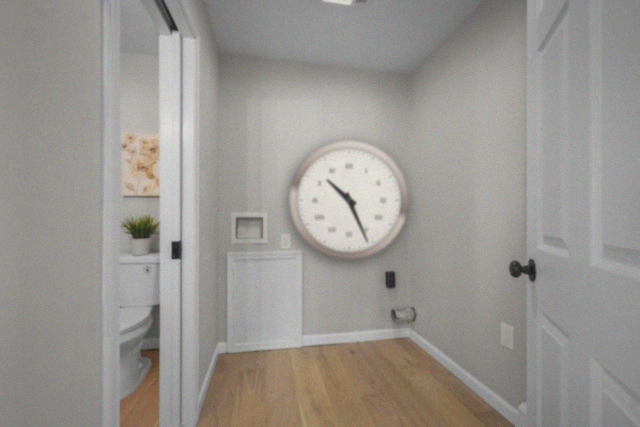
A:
h=10 m=26
